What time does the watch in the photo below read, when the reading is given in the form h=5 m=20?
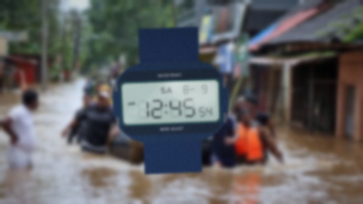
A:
h=12 m=45
